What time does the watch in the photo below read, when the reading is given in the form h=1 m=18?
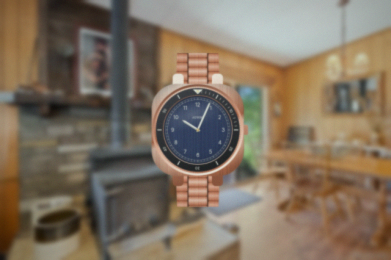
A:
h=10 m=4
